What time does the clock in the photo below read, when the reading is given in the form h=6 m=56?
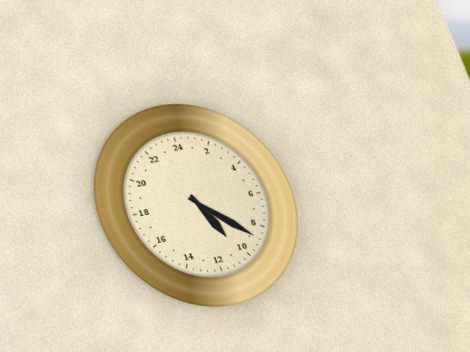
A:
h=10 m=22
